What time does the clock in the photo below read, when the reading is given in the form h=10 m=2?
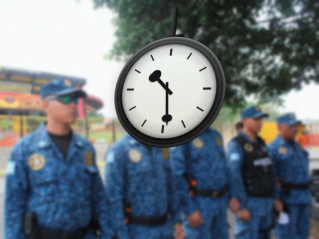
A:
h=10 m=29
